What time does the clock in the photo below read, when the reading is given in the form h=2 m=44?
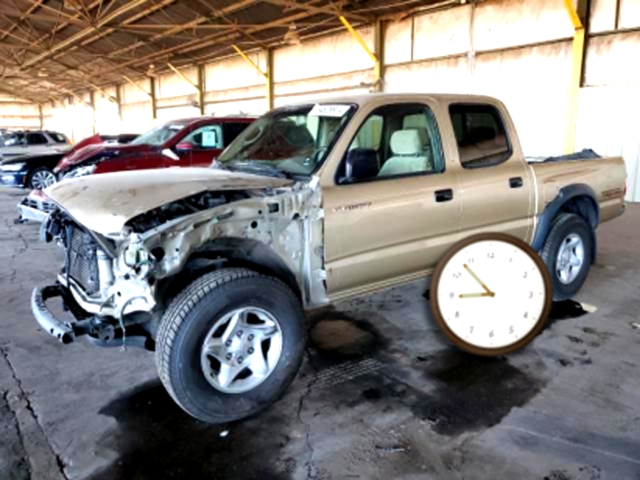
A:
h=8 m=53
